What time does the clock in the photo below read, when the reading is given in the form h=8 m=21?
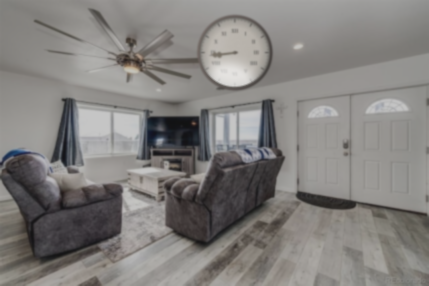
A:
h=8 m=44
